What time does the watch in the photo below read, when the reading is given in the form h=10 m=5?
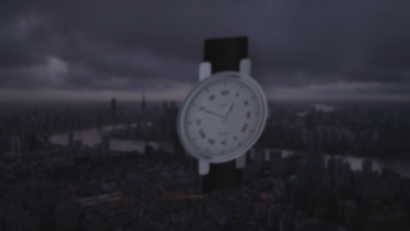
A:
h=12 m=49
